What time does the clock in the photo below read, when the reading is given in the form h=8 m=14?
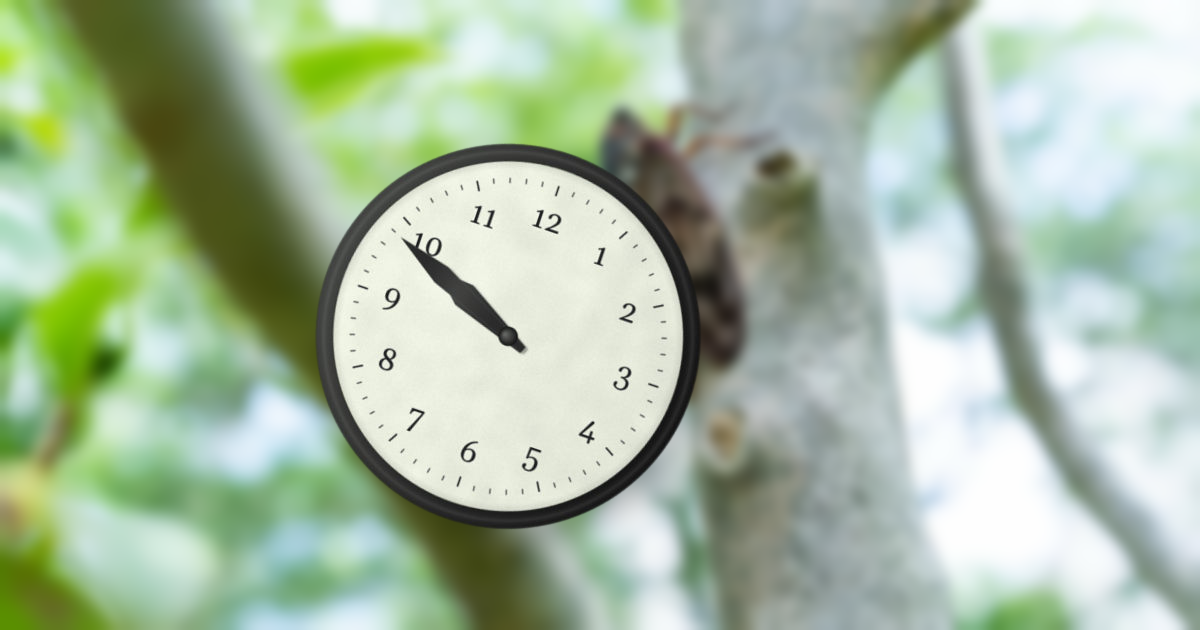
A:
h=9 m=49
